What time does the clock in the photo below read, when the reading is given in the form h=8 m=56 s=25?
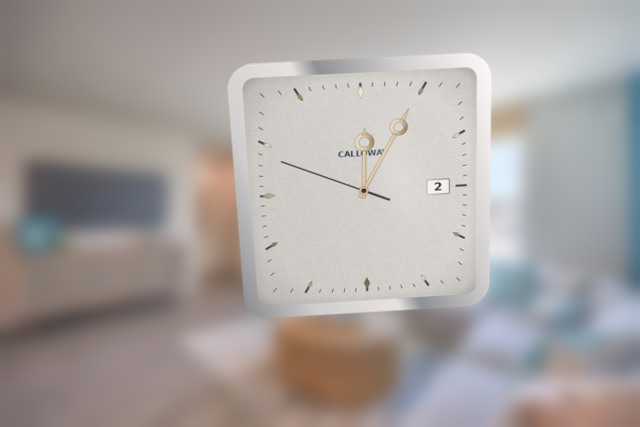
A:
h=12 m=4 s=49
